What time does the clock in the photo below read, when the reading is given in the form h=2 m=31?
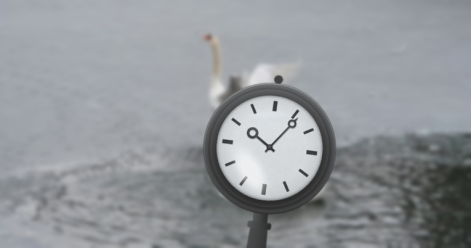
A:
h=10 m=6
